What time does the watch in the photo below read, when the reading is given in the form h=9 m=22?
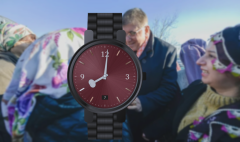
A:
h=8 m=1
